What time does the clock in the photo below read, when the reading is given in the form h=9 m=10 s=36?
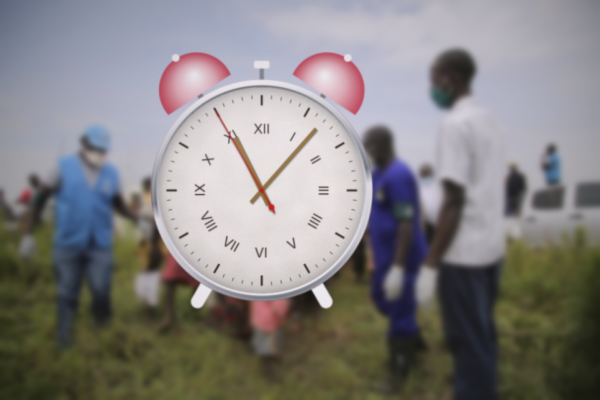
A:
h=11 m=6 s=55
